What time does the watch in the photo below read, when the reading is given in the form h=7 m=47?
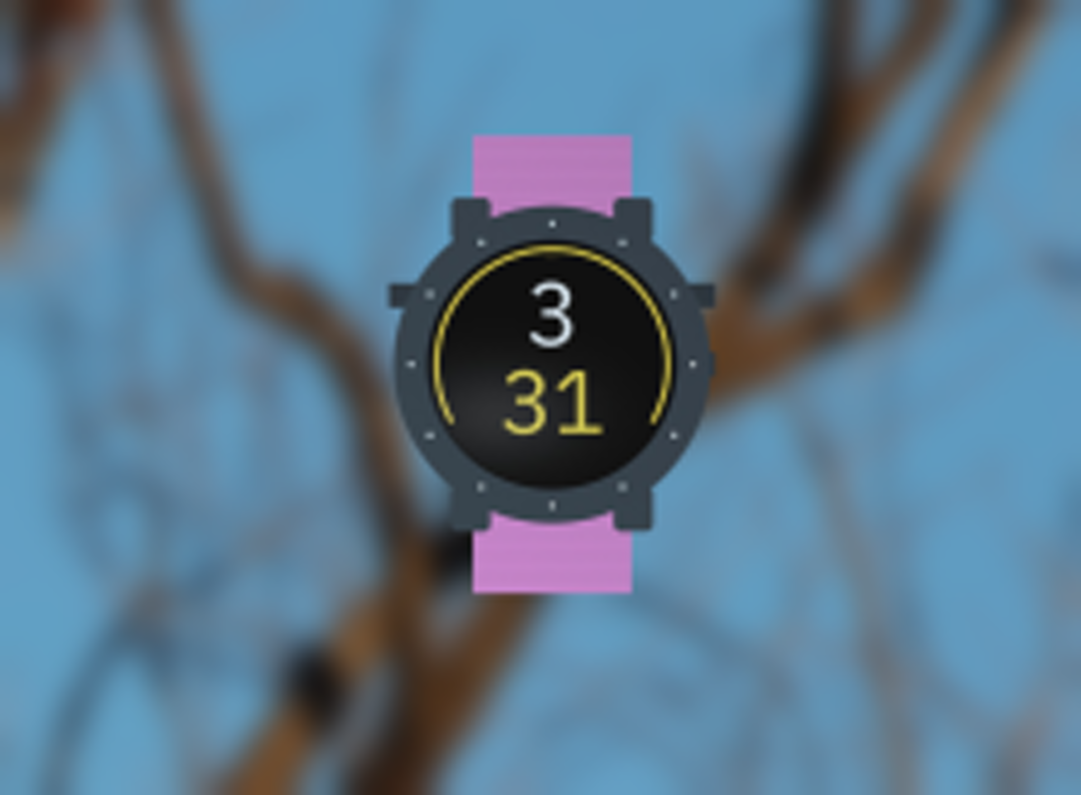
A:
h=3 m=31
